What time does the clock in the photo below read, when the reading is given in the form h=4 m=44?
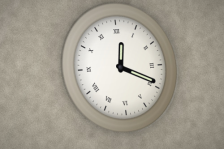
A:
h=12 m=19
